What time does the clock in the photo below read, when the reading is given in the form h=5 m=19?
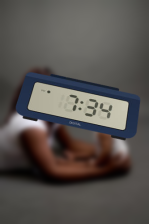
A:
h=7 m=34
